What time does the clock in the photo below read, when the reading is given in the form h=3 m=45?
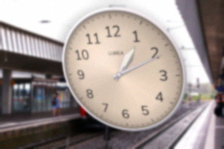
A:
h=1 m=11
